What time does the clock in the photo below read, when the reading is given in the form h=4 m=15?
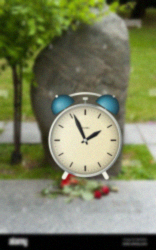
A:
h=1 m=56
